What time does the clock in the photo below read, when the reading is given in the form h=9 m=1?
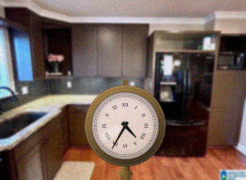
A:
h=4 m=35
